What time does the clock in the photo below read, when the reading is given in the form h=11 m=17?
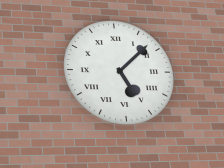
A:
h=5 m=8
